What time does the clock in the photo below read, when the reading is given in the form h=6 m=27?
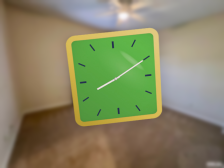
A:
h=8 m=10
